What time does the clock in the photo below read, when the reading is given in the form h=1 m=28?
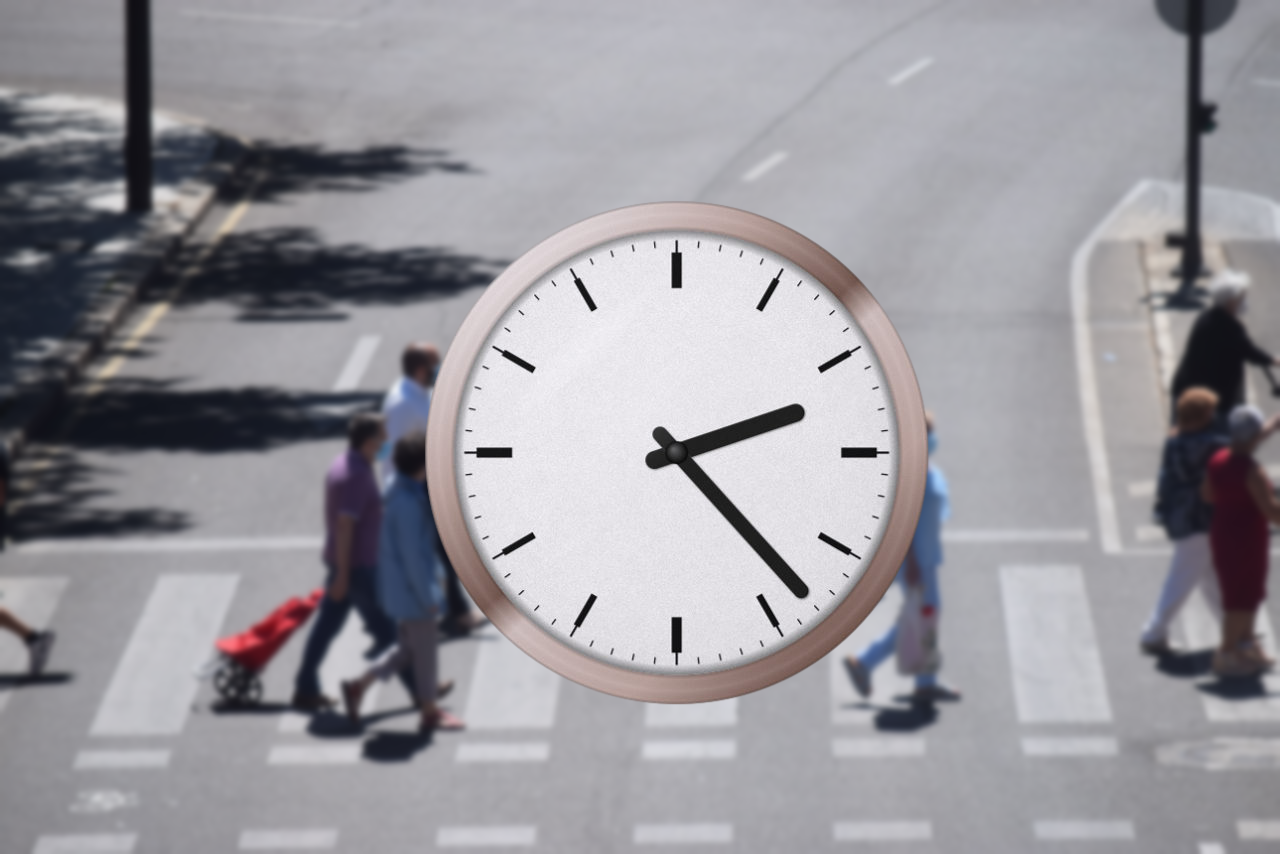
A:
h=2 m=23
